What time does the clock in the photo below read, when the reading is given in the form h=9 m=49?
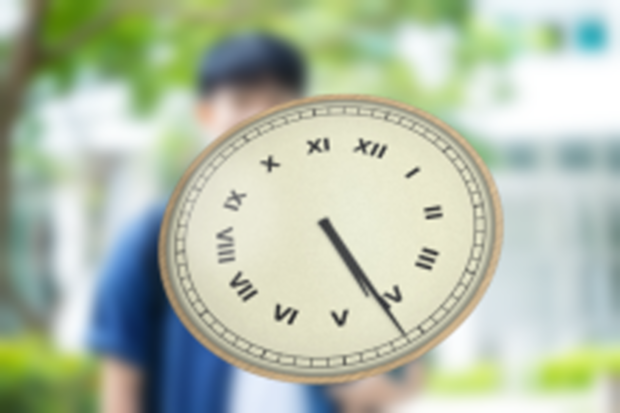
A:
h=4 m=21
